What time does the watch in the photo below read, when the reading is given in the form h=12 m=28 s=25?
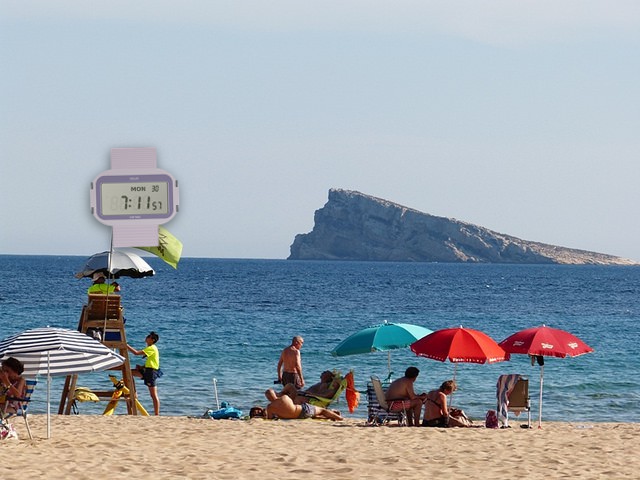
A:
h=7 m=11 s=57
